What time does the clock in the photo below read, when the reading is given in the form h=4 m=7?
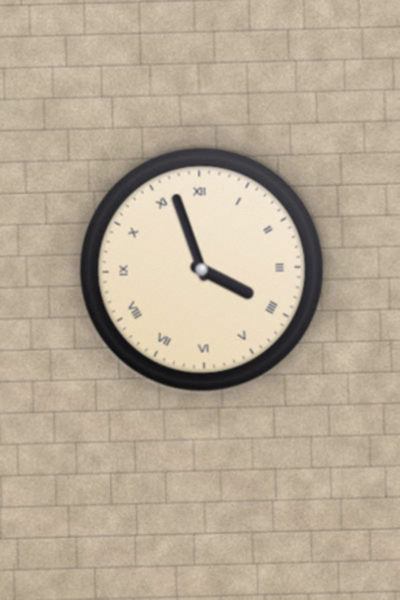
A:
h=3 m=57
